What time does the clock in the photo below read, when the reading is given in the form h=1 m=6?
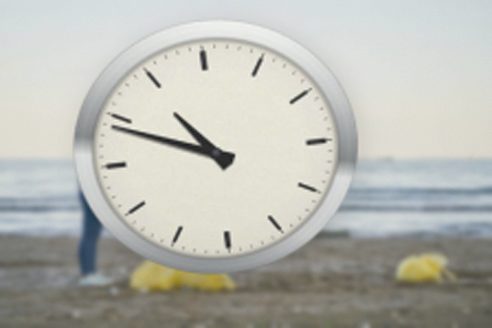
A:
h=10 m=49
